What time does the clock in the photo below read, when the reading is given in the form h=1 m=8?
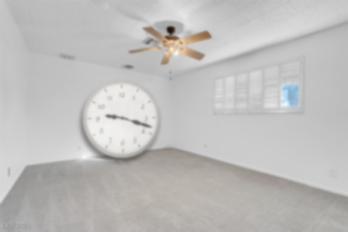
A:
h=9 m=18
